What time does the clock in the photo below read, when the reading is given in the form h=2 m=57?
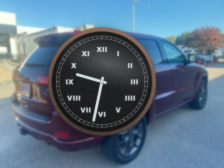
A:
h=9 m=32
